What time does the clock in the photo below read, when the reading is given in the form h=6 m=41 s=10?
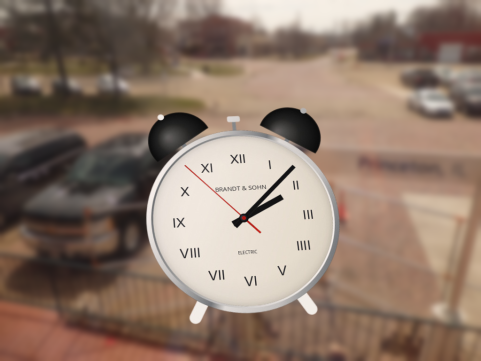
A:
h=2 m=7 s=53
